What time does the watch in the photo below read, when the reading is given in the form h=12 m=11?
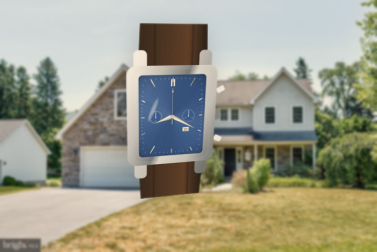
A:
h=8 m=20
